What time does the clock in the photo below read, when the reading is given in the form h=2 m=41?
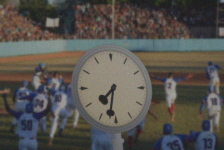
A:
h=7 m=32
